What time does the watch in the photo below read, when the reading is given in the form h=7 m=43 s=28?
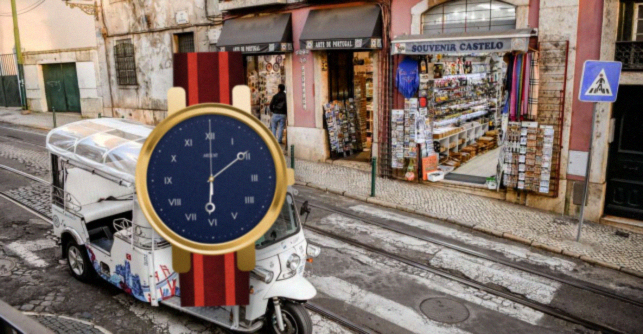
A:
h=6 m=9 s=0
